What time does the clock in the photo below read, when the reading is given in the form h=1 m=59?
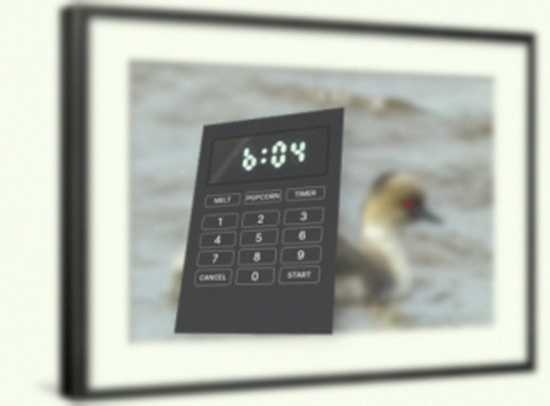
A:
h=6 m=4
